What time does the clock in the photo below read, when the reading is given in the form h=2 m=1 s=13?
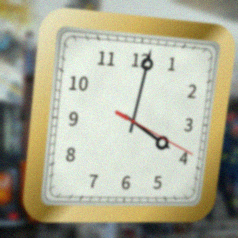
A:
h=4 m=1 s=19
